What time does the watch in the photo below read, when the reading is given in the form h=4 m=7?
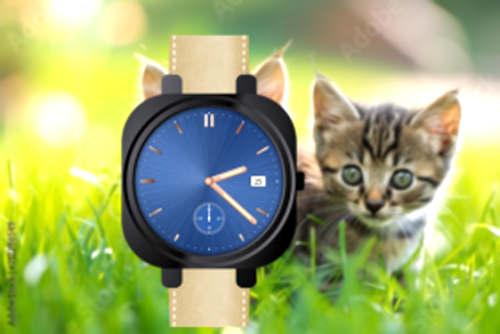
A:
h=2 m=22
